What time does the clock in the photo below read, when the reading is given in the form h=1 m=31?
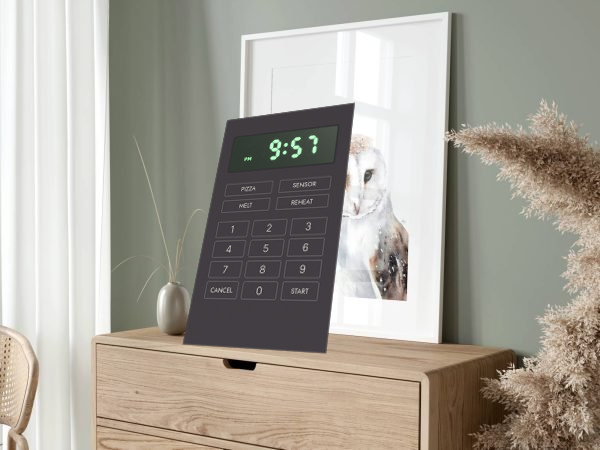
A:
h=9 m=57
